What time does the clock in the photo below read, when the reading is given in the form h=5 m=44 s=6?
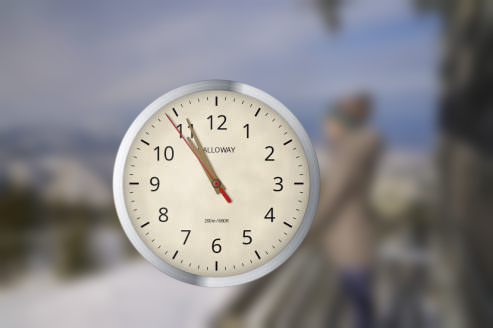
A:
h=10 m=55 s=54
